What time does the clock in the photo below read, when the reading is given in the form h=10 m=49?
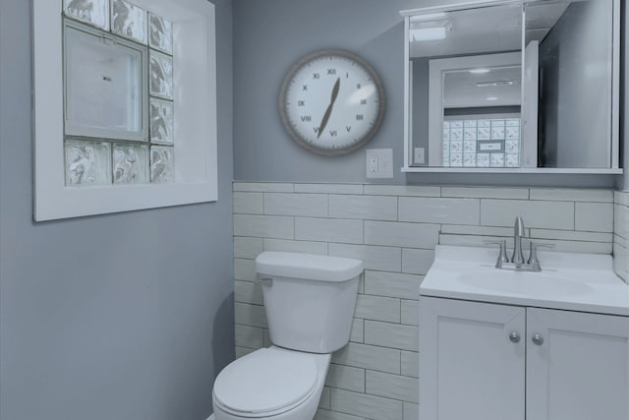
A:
h=12 m=34
